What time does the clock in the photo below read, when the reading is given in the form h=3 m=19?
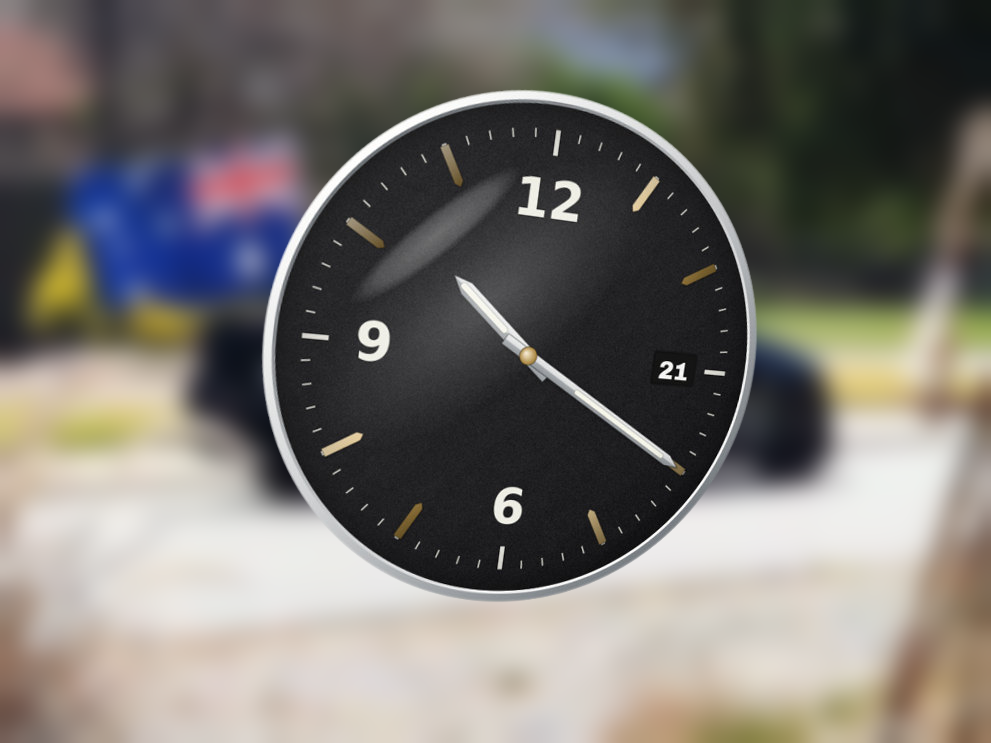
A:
h=10 m=20
